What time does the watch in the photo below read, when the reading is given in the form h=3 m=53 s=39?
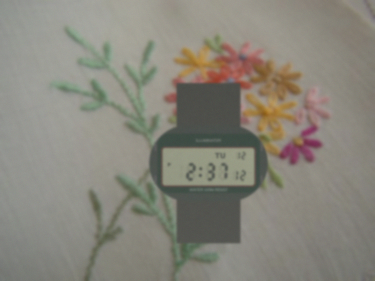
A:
h=2 m=37 s=12
